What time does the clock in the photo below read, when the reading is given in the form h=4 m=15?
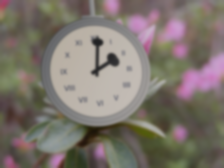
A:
h=2 m=1
